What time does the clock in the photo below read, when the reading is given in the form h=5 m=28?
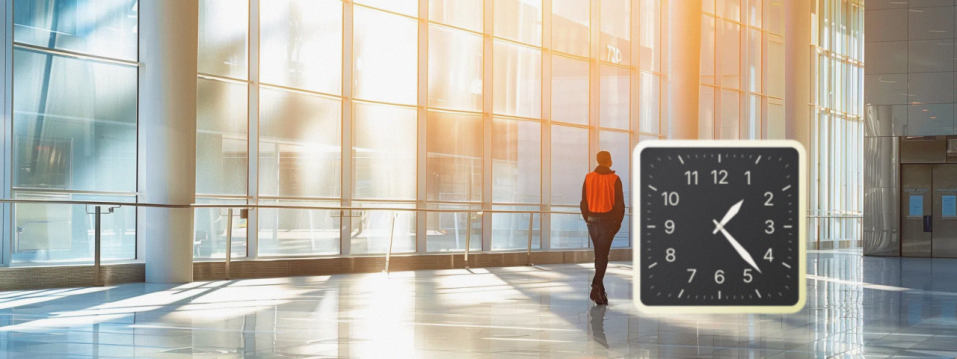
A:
h=1 m=23
